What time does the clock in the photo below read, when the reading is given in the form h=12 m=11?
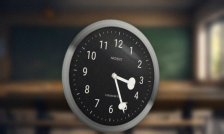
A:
h=3 m=26
